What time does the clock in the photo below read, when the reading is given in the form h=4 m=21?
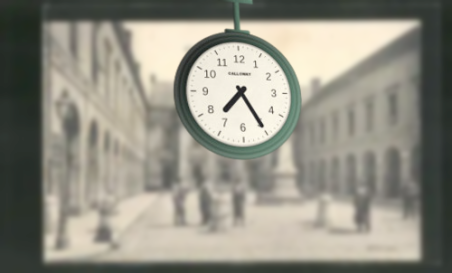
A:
h=7 m=25
